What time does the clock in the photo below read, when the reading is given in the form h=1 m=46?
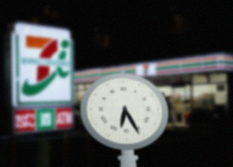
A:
h=6 m=26
